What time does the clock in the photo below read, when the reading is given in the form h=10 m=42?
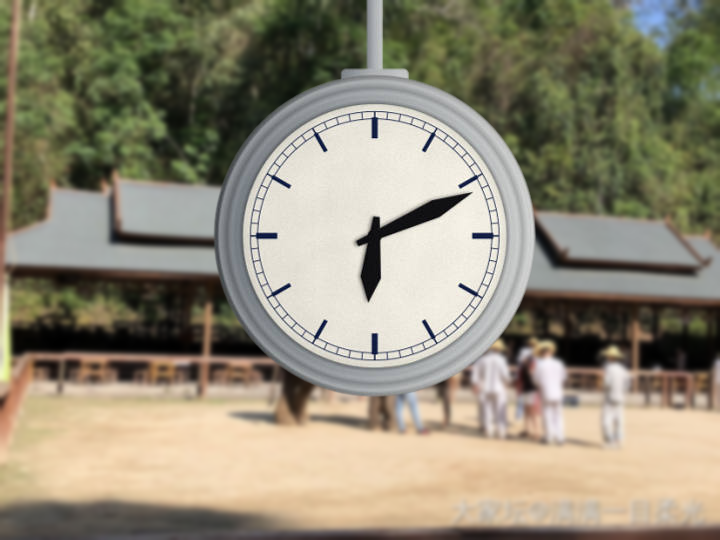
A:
h=6 m=11
